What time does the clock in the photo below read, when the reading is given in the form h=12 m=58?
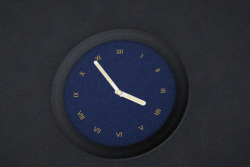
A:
h=3 m=54
